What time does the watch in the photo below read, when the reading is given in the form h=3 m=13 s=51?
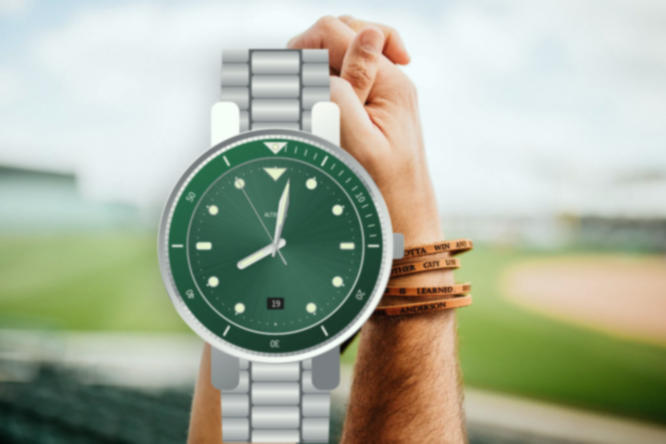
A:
h=8 m=1 s=55
